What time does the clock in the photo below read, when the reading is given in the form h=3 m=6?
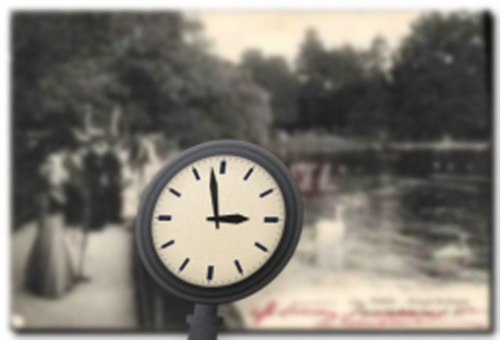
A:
h=2 m=58
